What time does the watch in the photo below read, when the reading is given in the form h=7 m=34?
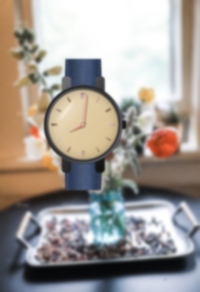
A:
h=8 m=1
